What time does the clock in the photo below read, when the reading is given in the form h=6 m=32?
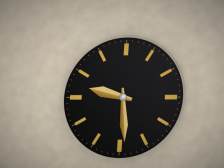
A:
h=9 m=29
